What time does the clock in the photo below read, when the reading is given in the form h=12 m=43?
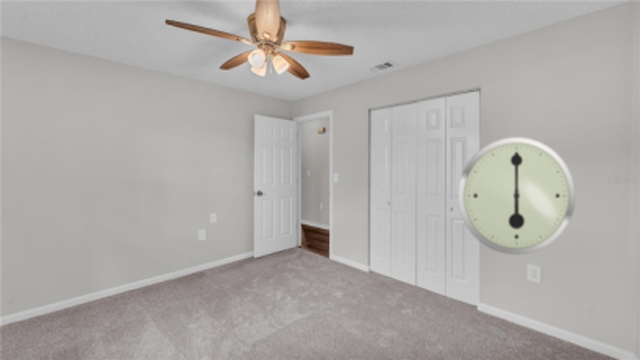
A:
h=6 m=0
